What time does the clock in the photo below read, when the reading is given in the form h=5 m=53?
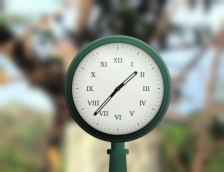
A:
h=1 m=37
